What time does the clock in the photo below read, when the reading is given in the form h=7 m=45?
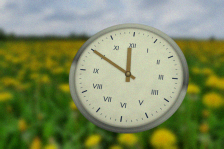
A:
h=11 m=50
